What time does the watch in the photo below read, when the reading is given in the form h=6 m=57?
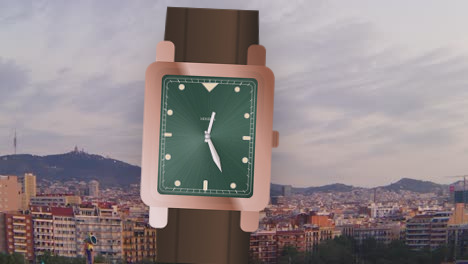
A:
h=12 m=26
